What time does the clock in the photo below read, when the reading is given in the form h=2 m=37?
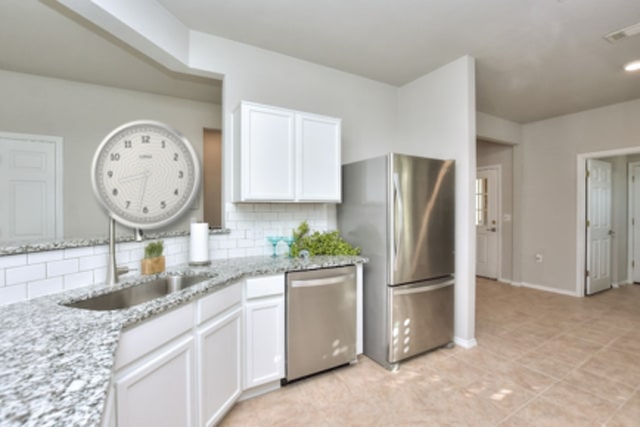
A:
h=8 m=32
